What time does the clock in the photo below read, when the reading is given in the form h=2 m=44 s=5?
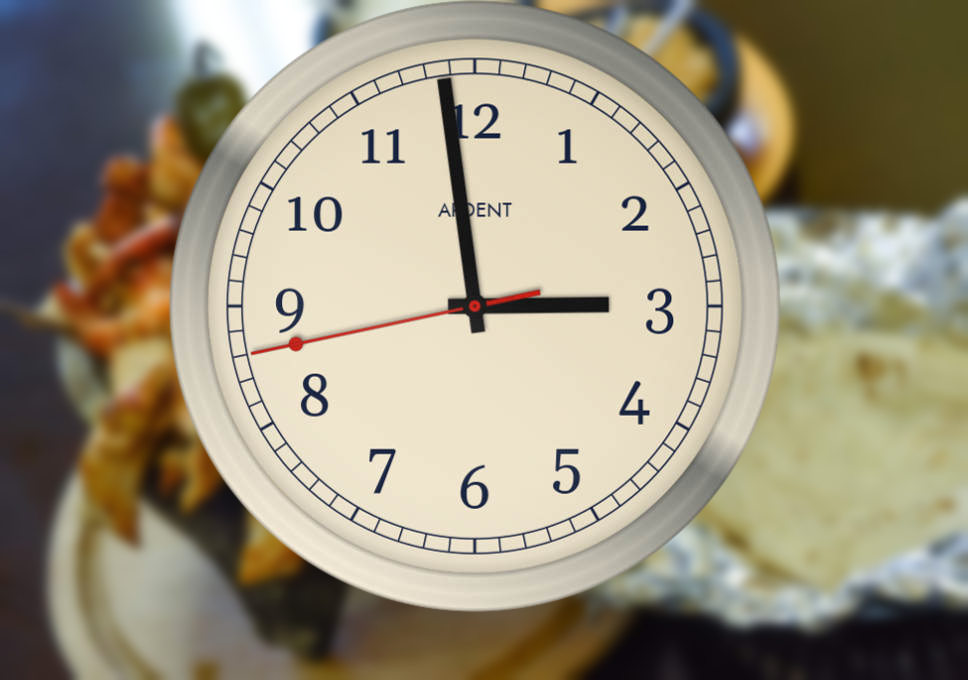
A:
h=2 m=58 s=43
